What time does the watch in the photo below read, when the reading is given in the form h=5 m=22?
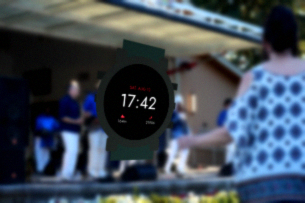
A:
h=17 m=42
